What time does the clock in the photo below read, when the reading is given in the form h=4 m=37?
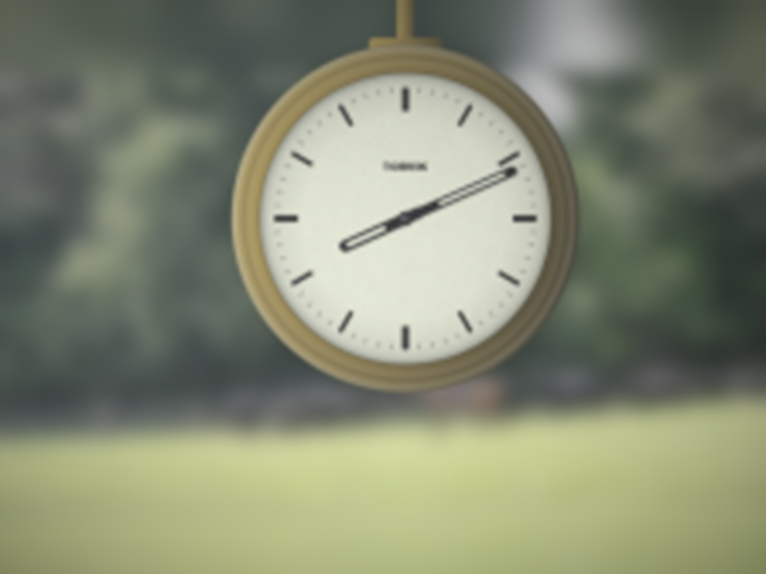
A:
h=8 m=11
